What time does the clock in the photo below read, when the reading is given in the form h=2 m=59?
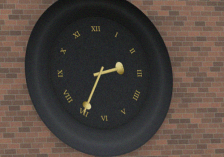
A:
h=2 m=35
